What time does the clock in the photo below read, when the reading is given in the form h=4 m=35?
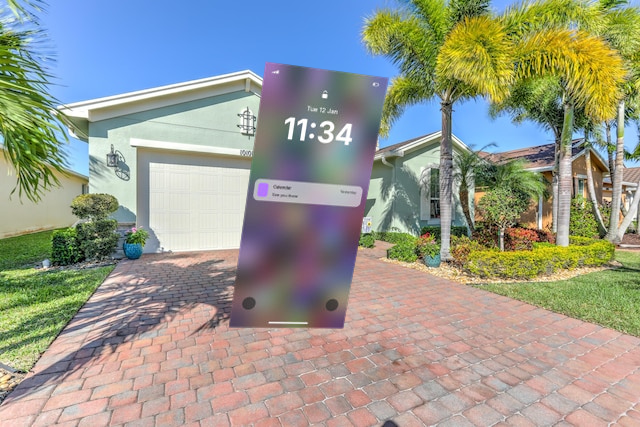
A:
h=11 m=34
